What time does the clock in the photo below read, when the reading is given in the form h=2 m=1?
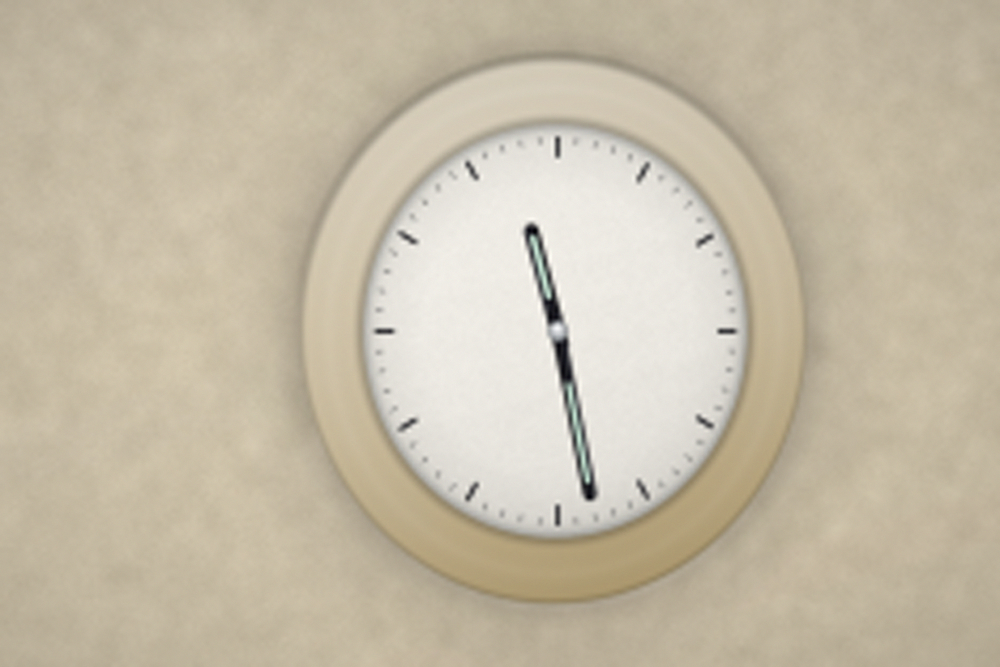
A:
h=11 m=28
